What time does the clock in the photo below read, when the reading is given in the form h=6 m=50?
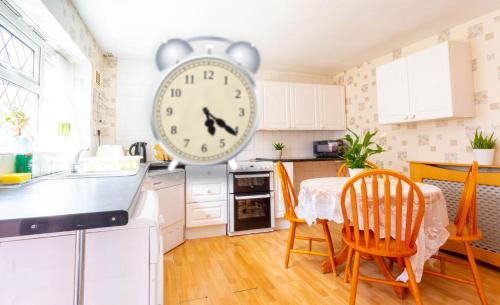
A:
h=5 m=21
